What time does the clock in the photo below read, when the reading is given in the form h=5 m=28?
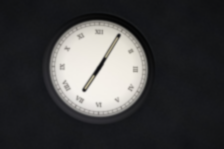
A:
h=7 m=5
